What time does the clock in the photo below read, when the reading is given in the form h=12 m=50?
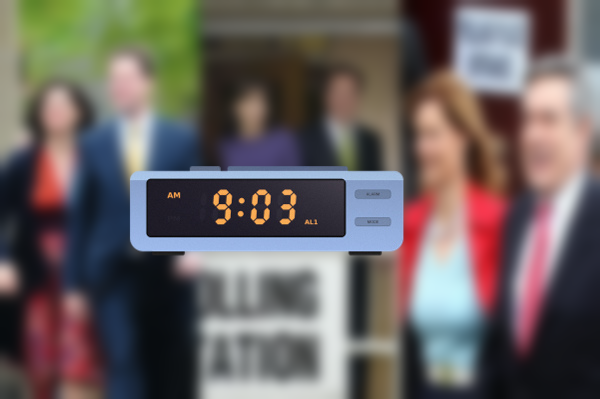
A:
h=9 m=3
